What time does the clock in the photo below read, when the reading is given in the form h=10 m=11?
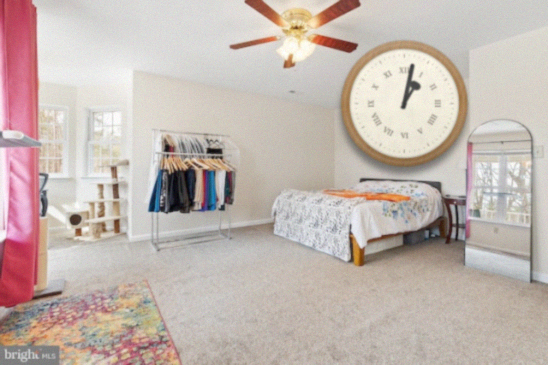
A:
h=1 m=2
